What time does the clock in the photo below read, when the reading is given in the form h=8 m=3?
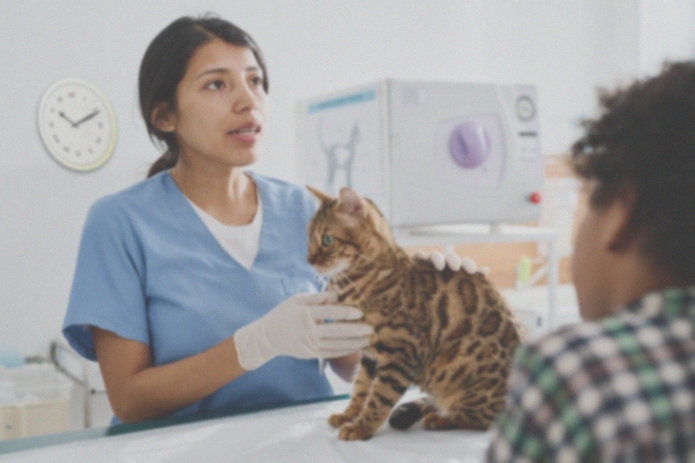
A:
h=10 m=11
